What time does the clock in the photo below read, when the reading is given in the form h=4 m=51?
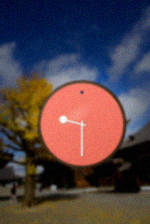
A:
h=9 m=30
